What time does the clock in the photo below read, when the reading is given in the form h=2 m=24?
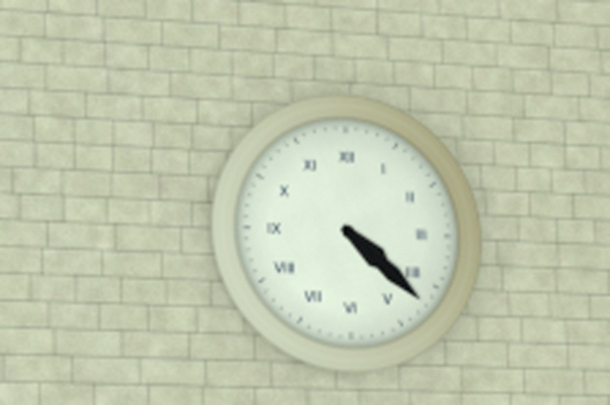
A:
h=4 m=22
